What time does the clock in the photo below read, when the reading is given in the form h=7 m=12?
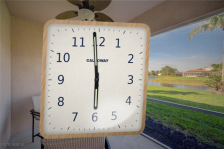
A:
h=5 m=59
